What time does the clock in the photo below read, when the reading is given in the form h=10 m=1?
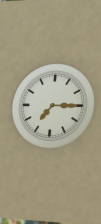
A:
h=7 m=15
